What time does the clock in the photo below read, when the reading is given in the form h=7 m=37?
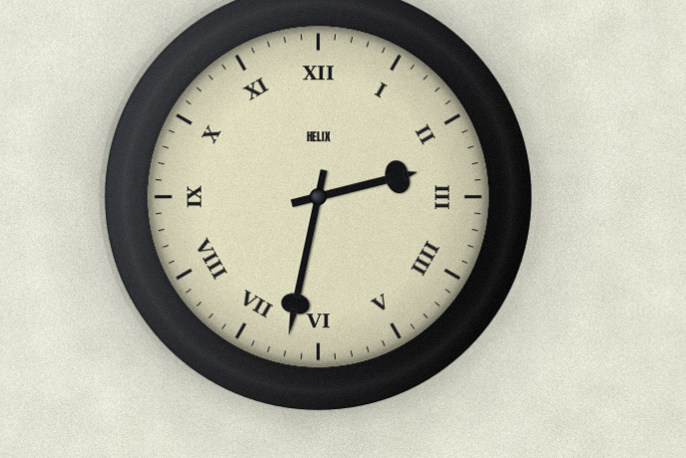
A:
h=2 m=32
